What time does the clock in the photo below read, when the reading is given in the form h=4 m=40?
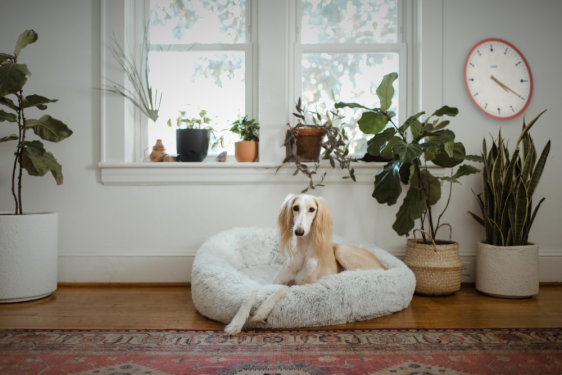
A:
h=4 m=20
